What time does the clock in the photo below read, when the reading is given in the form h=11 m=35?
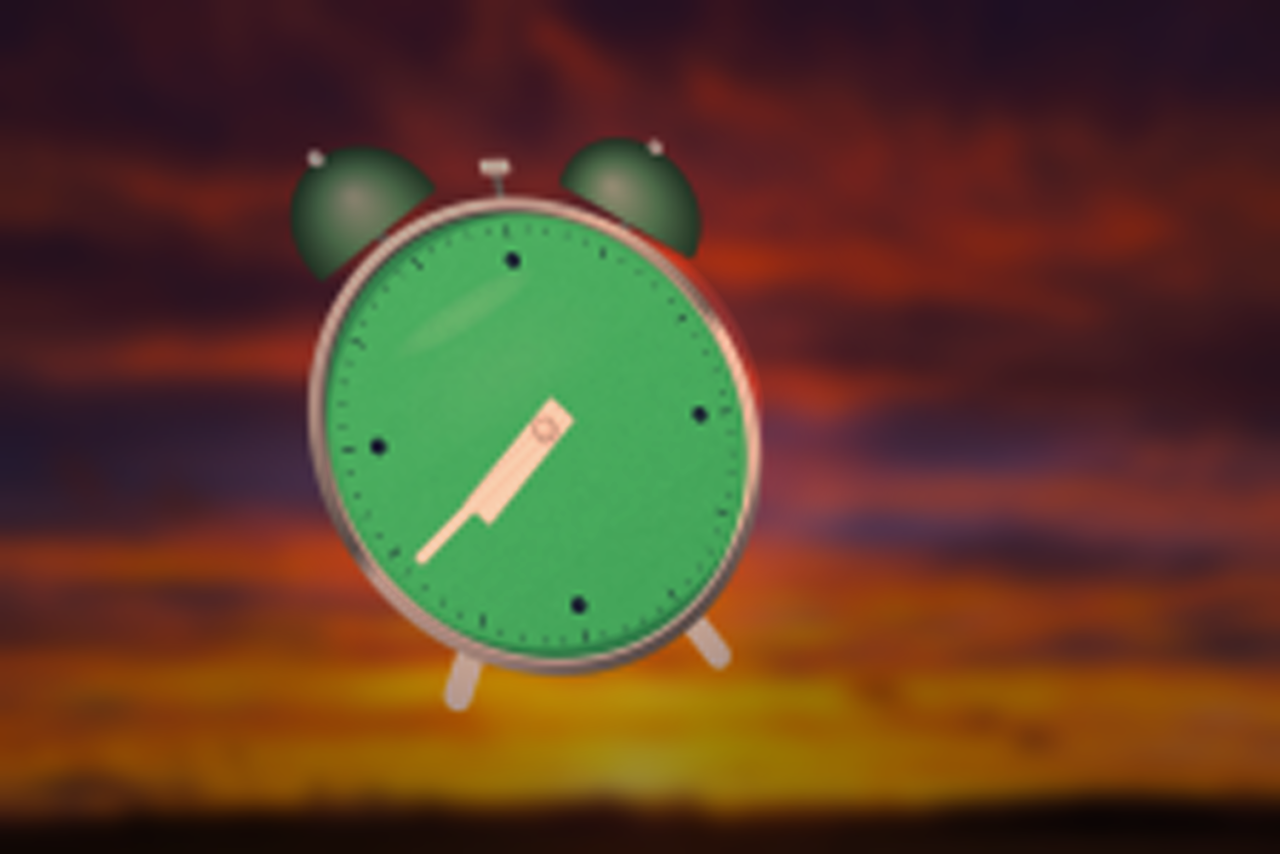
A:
h=7 m=39
